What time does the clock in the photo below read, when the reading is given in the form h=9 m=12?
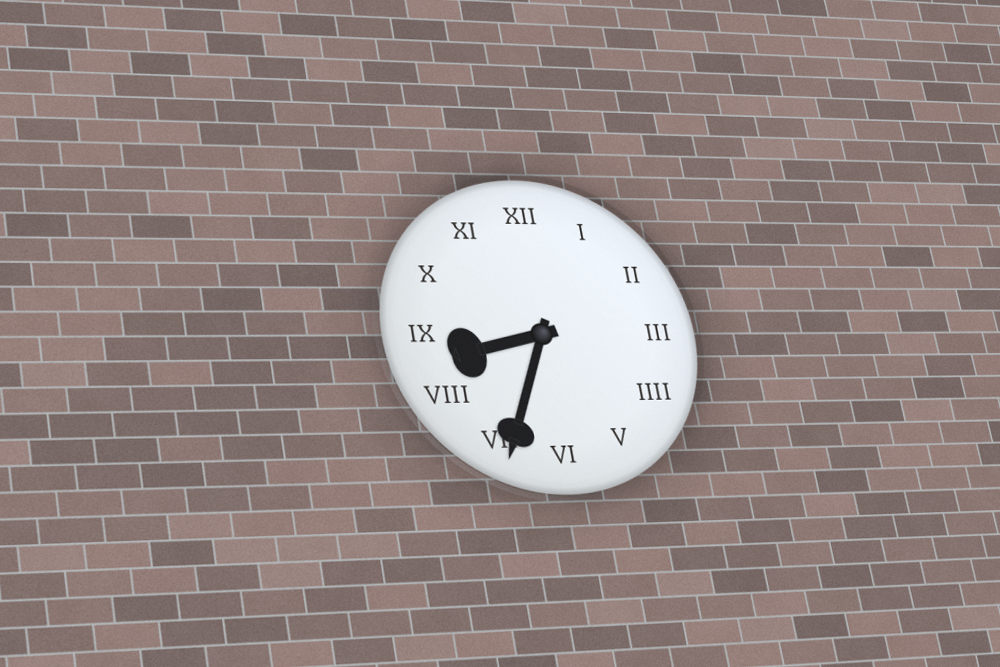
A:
h=8 m=34
